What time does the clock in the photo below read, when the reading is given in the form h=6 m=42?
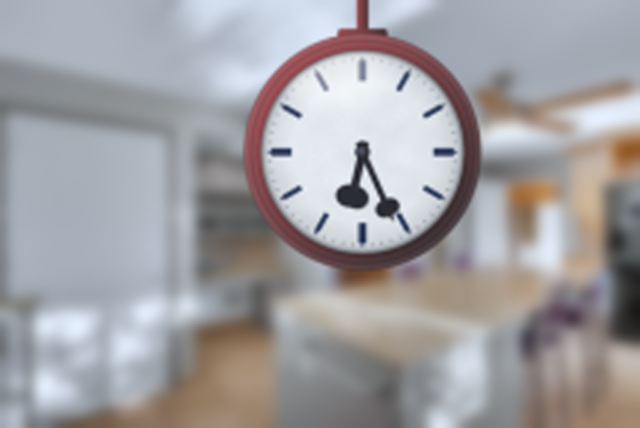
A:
h=6 m=26
